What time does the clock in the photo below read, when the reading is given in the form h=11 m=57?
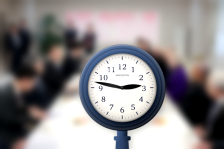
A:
h=2 m=47
